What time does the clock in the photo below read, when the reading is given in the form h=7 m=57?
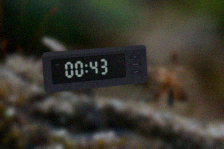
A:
h=0 m=43
